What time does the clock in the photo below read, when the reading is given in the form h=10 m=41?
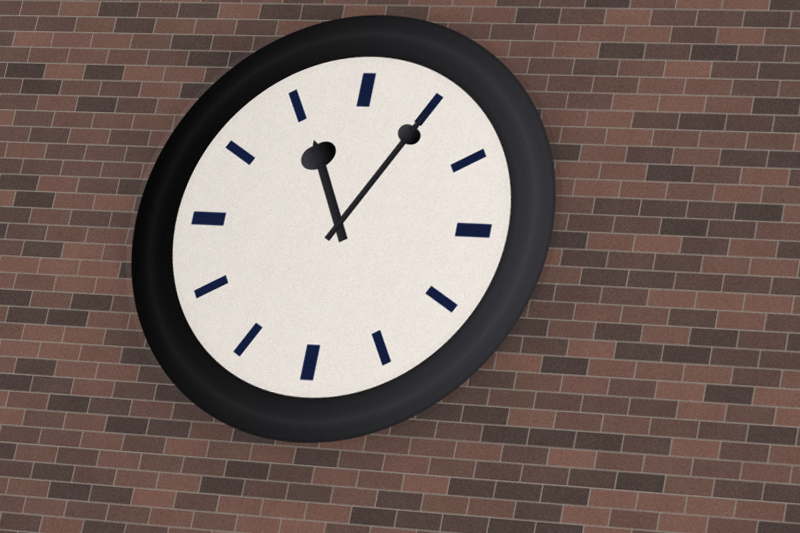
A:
h=11 m=5
